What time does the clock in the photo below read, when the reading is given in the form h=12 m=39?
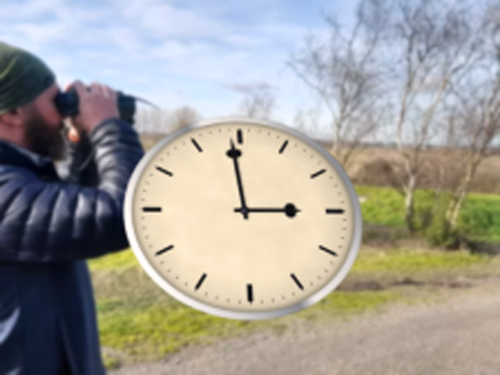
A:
h=2 m=59
